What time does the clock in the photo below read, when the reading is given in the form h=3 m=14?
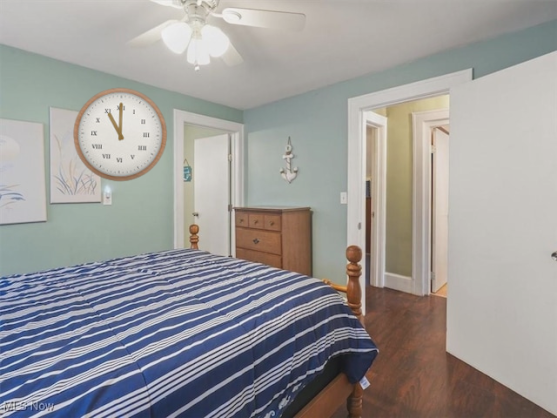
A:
h=11 m=0
